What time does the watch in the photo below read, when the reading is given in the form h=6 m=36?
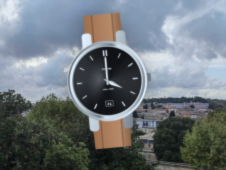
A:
h=4 m=0
